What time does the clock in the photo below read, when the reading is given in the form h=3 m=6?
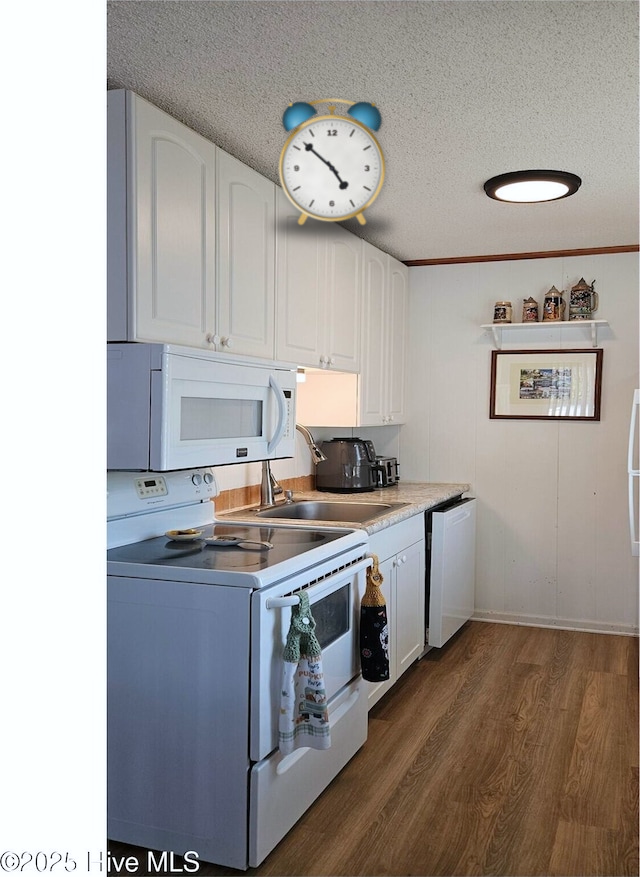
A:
h=4 m=52
